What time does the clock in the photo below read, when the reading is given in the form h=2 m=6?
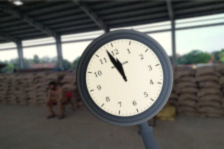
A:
h=11 m=58
